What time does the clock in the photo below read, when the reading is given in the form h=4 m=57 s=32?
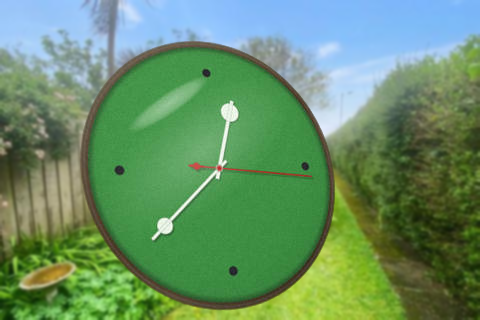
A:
h=12 m=38 s=16
